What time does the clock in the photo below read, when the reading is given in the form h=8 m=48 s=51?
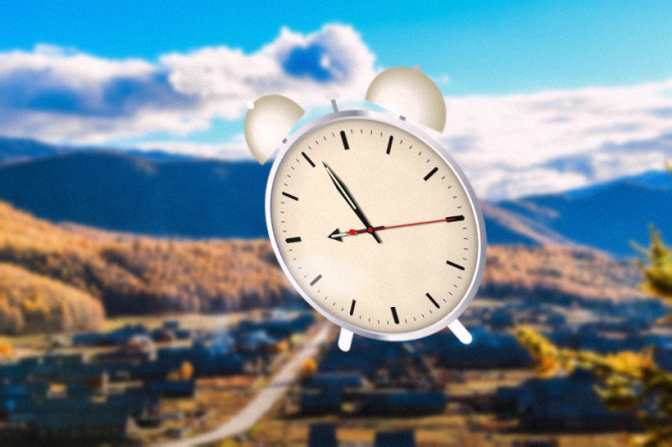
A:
h=8 m=56 s=15
